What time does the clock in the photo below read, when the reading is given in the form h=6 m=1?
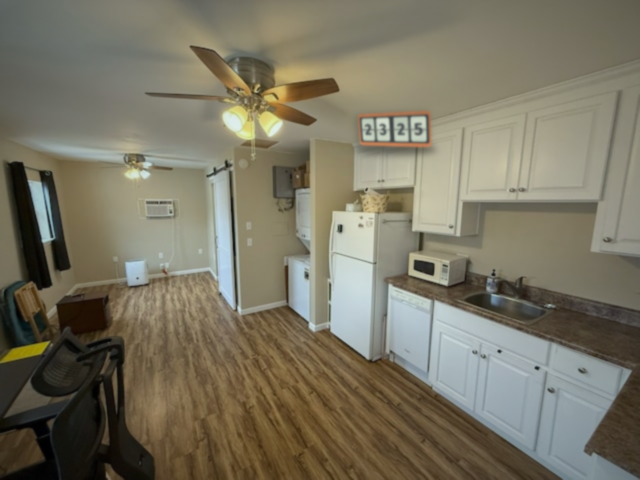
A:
h=23 m=25
